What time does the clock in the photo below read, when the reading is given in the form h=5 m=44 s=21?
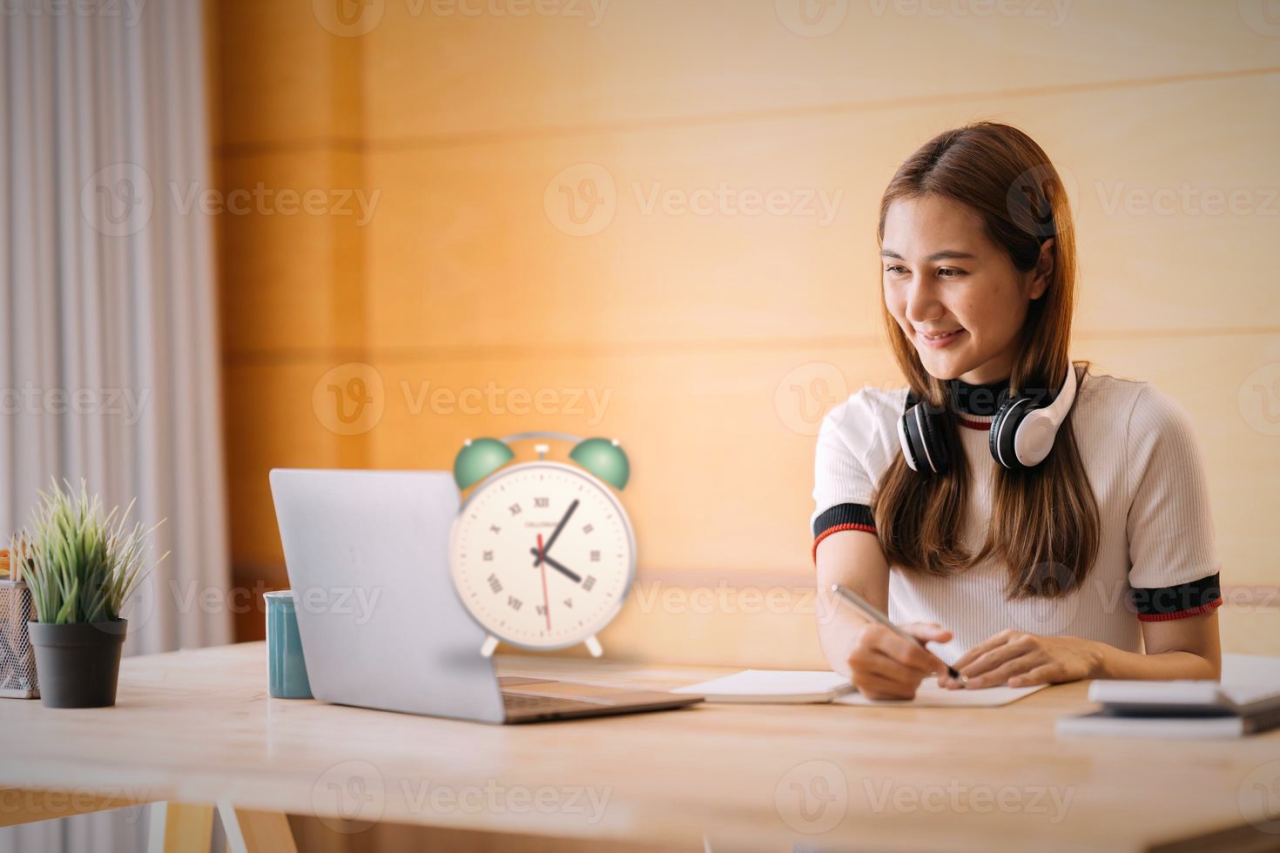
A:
h=4 m=5 s=29
